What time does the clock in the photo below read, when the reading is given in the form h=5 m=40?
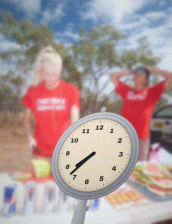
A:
h=7 m=37
